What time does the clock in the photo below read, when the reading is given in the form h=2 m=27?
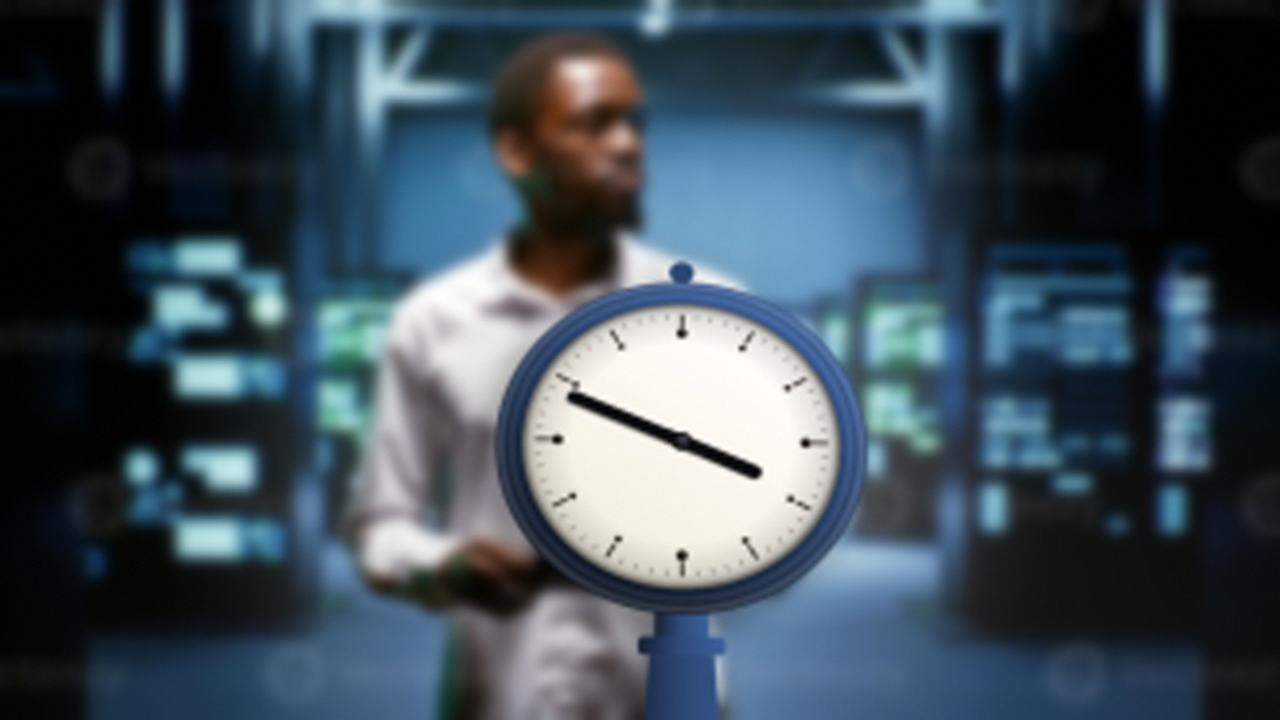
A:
h=3 m=49
